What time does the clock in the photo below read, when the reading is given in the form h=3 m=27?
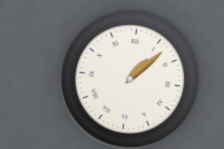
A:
h=1 m=7
